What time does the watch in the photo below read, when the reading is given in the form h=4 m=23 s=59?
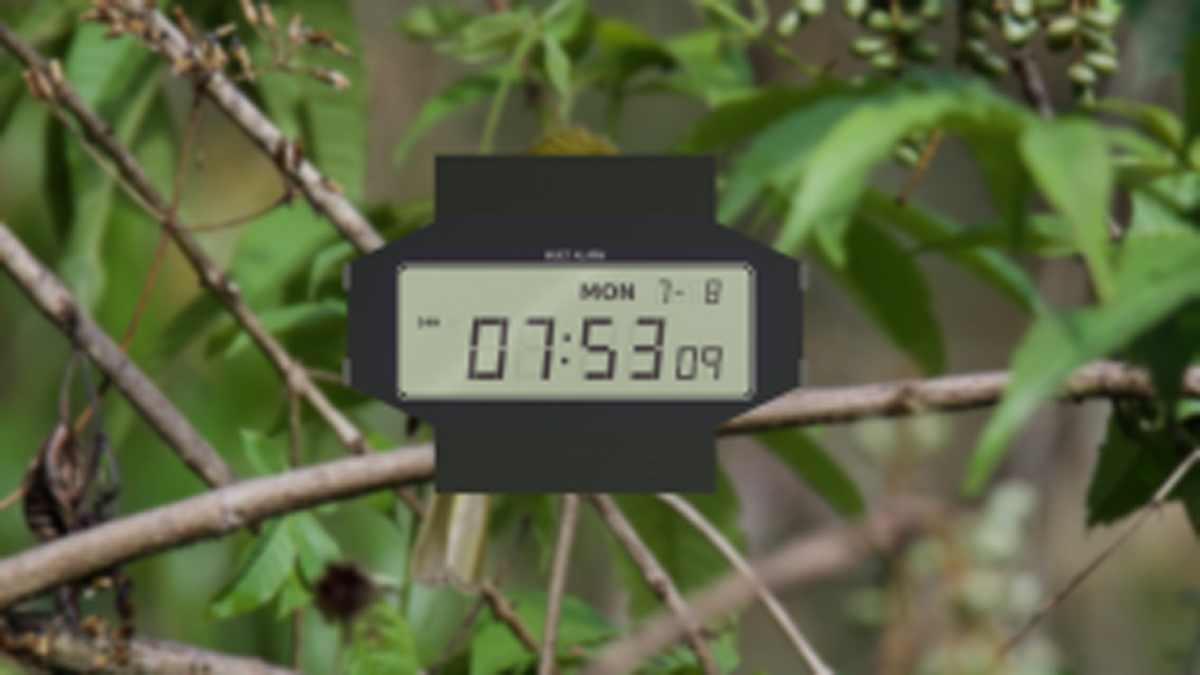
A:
h=7 m=53 s=9
